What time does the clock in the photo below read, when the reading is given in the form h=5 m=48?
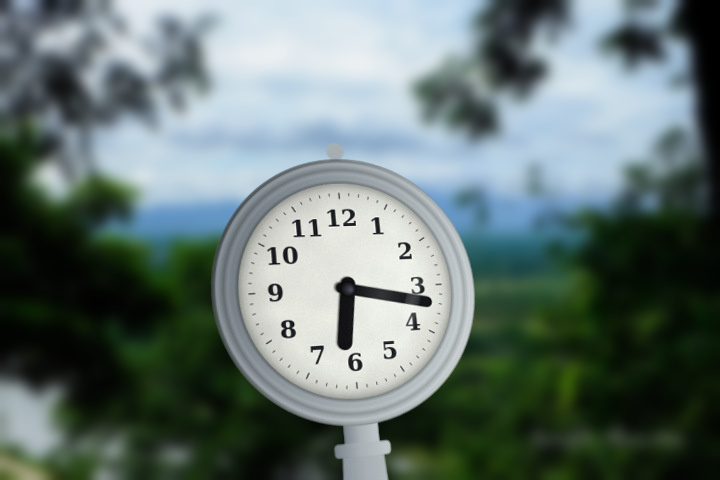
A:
h=6 m=17
